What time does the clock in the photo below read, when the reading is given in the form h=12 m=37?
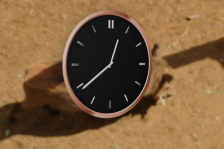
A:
h=12 m=39
